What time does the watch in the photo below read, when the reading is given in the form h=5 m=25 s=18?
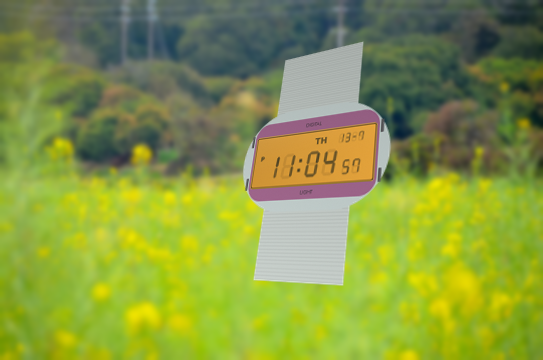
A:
h=11 m=4 s=57
